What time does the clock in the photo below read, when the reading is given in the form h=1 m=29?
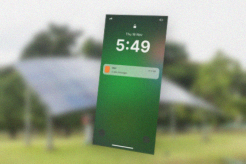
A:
h=5 m=49
